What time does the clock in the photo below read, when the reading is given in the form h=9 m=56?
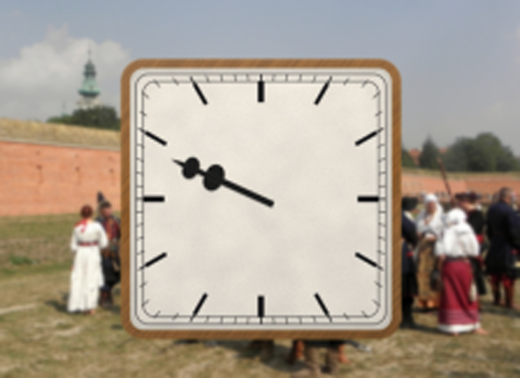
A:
h=9 m=49
